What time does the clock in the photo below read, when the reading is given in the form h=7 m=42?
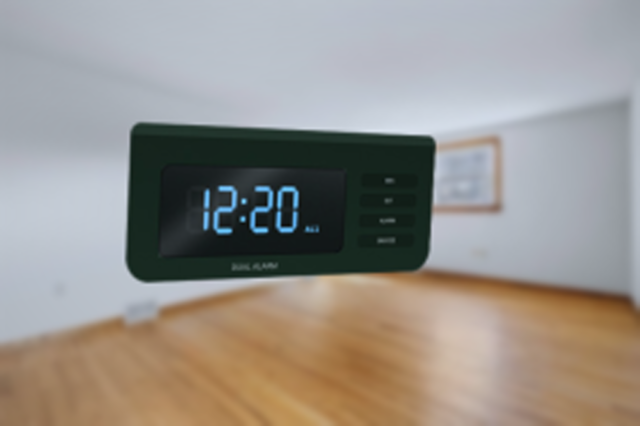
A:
h=12 m=20
